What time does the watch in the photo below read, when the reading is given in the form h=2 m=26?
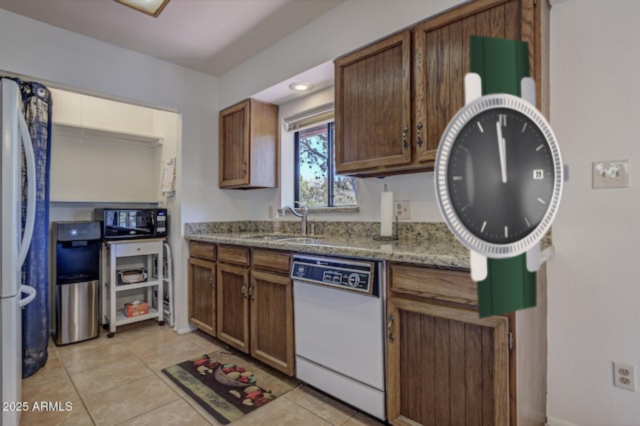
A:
h=11 m=59
